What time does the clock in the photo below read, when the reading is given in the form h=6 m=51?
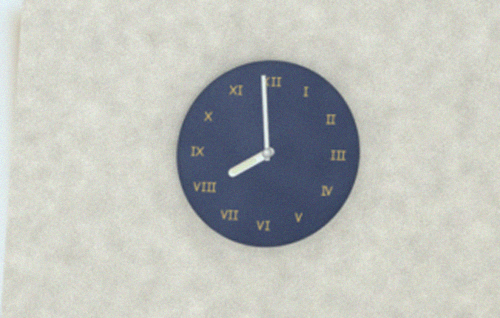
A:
h=7 m=59
